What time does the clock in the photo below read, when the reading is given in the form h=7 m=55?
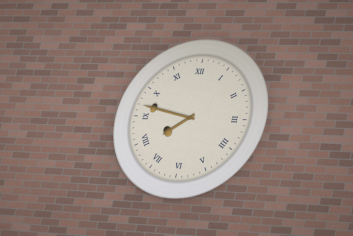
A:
h=7 m=47
